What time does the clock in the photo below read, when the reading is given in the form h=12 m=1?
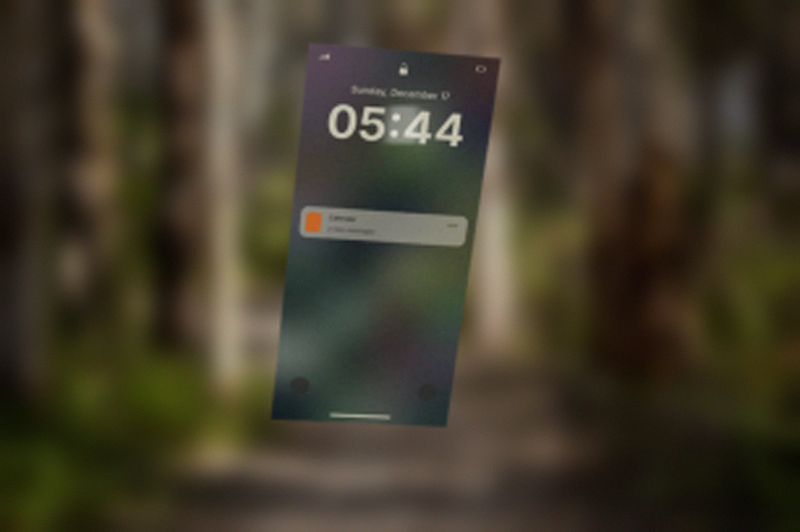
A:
h=5 m=44
